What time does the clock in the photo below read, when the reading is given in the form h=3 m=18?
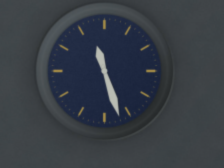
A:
h=11 m=27
